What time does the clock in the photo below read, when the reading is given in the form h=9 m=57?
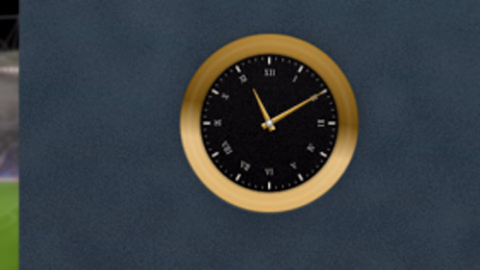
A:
h=11 m=10
